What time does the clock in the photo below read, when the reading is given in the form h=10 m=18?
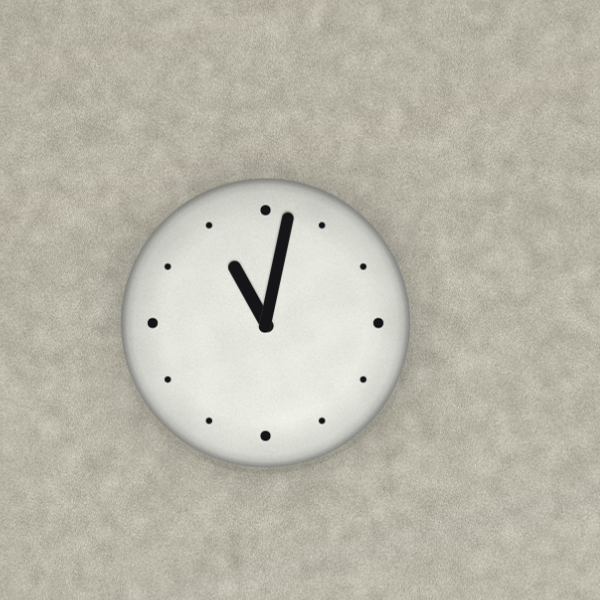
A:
h=11 m=2
